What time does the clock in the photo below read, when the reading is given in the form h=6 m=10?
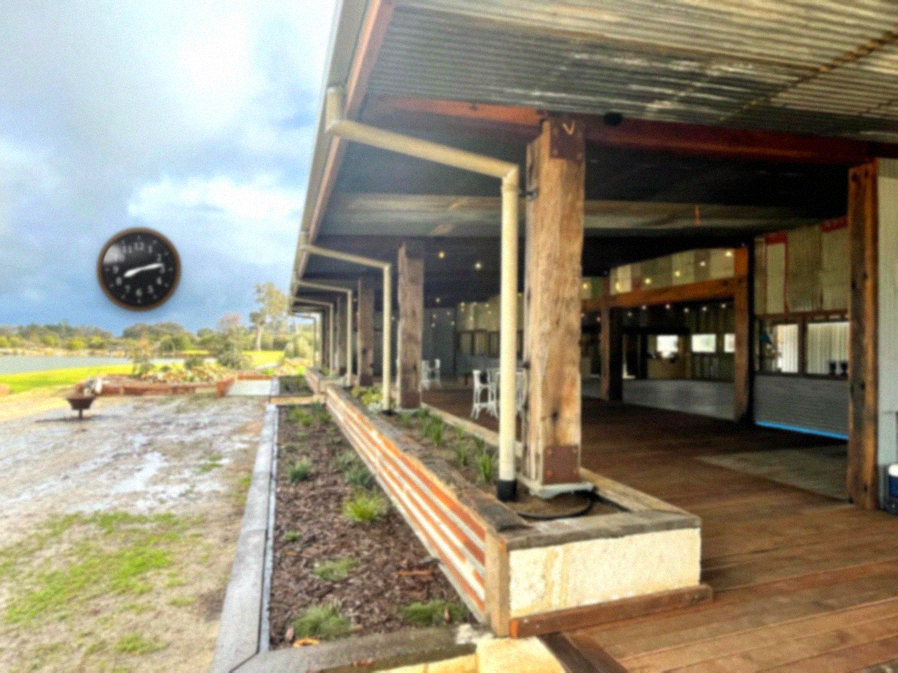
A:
h=8 m=13
